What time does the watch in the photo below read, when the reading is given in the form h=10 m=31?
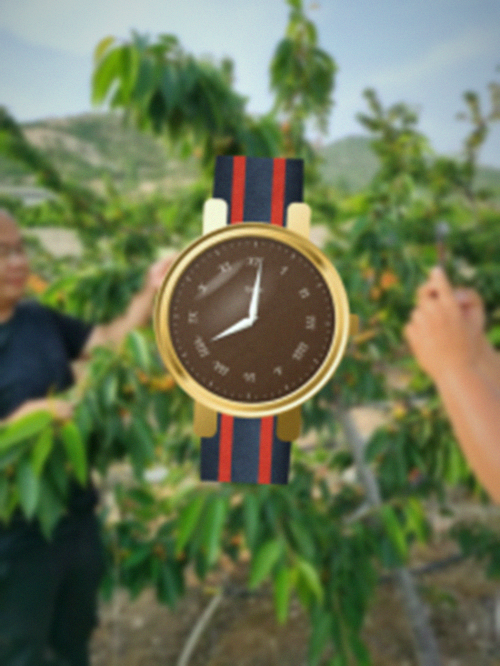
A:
h=8 m=1
